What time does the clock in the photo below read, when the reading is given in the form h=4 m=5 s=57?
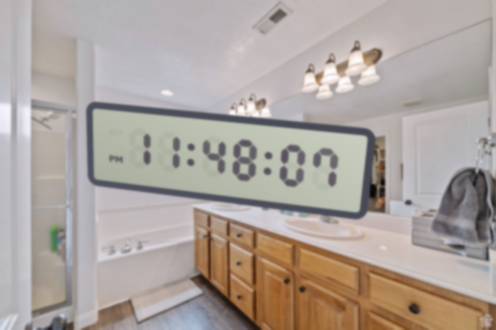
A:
h=11 m=48 s=7
